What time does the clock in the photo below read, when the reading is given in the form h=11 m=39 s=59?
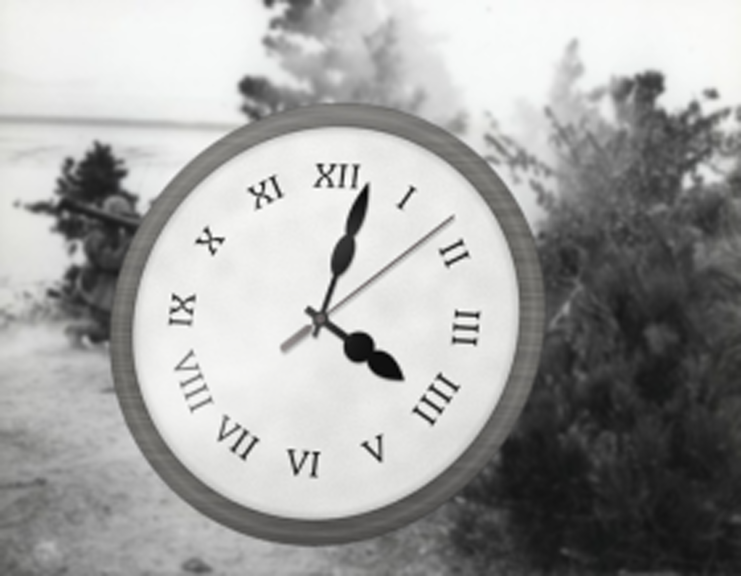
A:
h=4 m=2 s=8
